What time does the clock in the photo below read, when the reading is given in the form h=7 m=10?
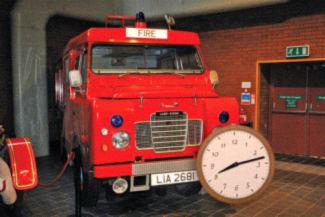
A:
h=8 m=13
